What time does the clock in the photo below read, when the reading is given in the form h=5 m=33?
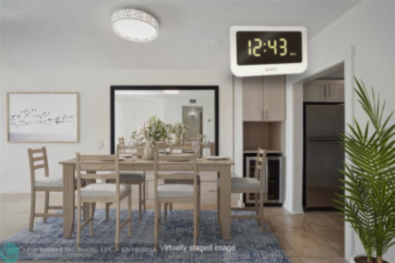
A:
h=12 m=43
